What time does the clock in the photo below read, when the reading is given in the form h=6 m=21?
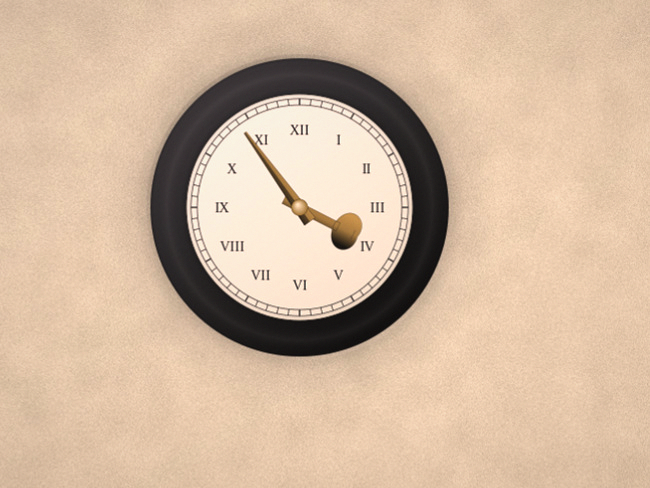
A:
h=3 m=54
